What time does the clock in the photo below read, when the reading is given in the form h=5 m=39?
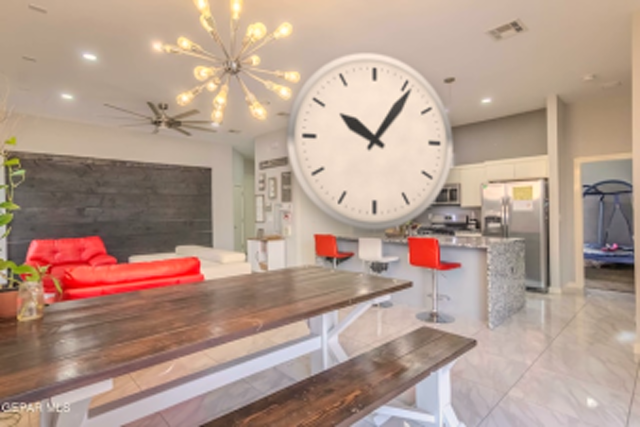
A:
h=10 m=6
